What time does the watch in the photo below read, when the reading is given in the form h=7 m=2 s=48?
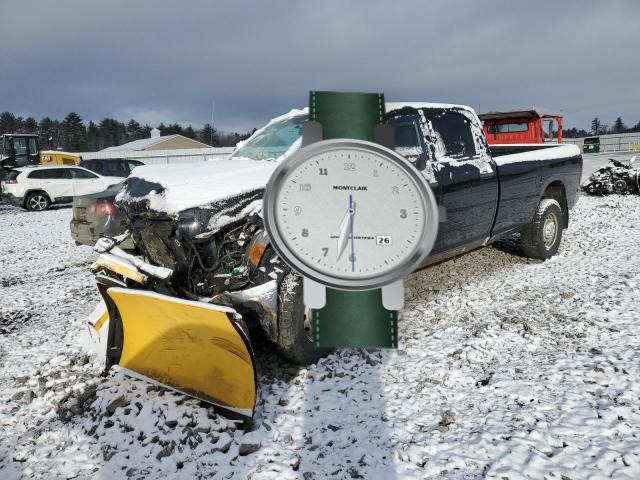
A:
h=6 m=32 s=30
